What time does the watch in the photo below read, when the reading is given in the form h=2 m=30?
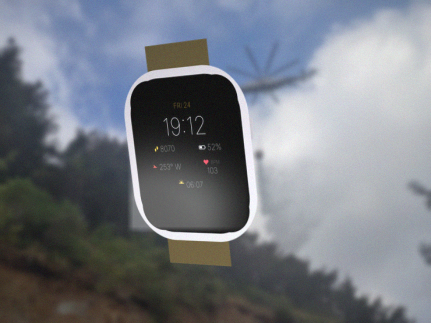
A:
h=19 m=12
